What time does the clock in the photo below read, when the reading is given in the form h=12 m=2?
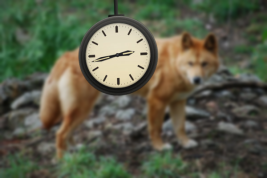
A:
h=2 m=43
